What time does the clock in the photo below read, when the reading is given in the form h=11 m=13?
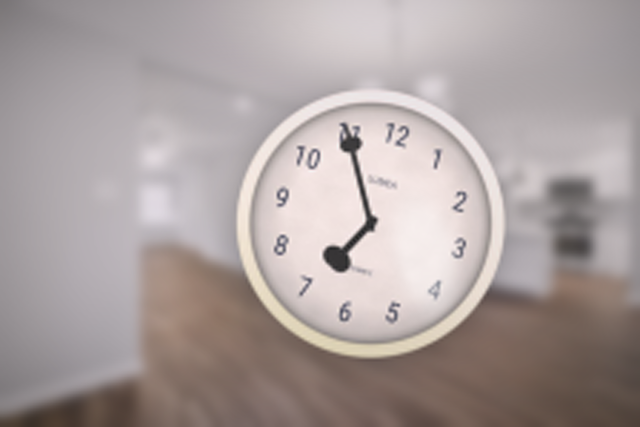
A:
h=6 m=55
